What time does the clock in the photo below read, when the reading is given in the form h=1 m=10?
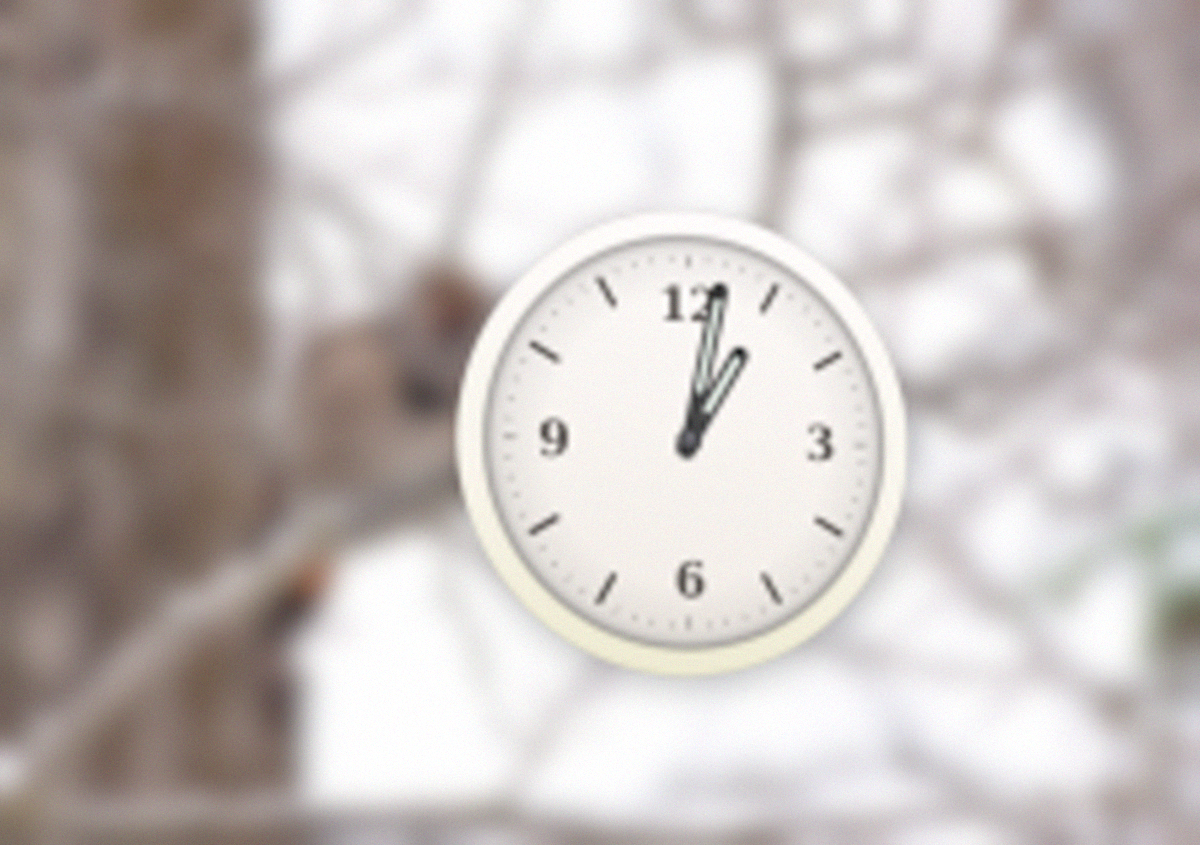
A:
h=1 m=2
